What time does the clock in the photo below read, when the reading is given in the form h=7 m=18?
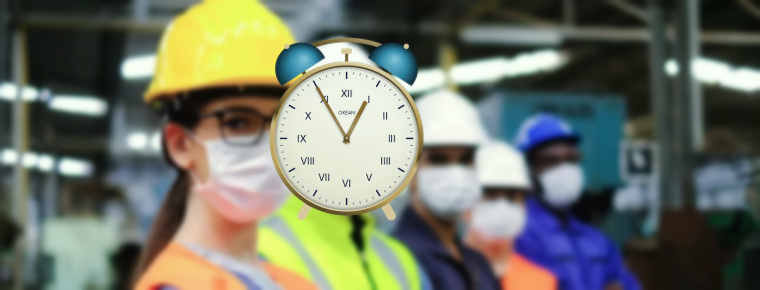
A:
h=12 m=55
